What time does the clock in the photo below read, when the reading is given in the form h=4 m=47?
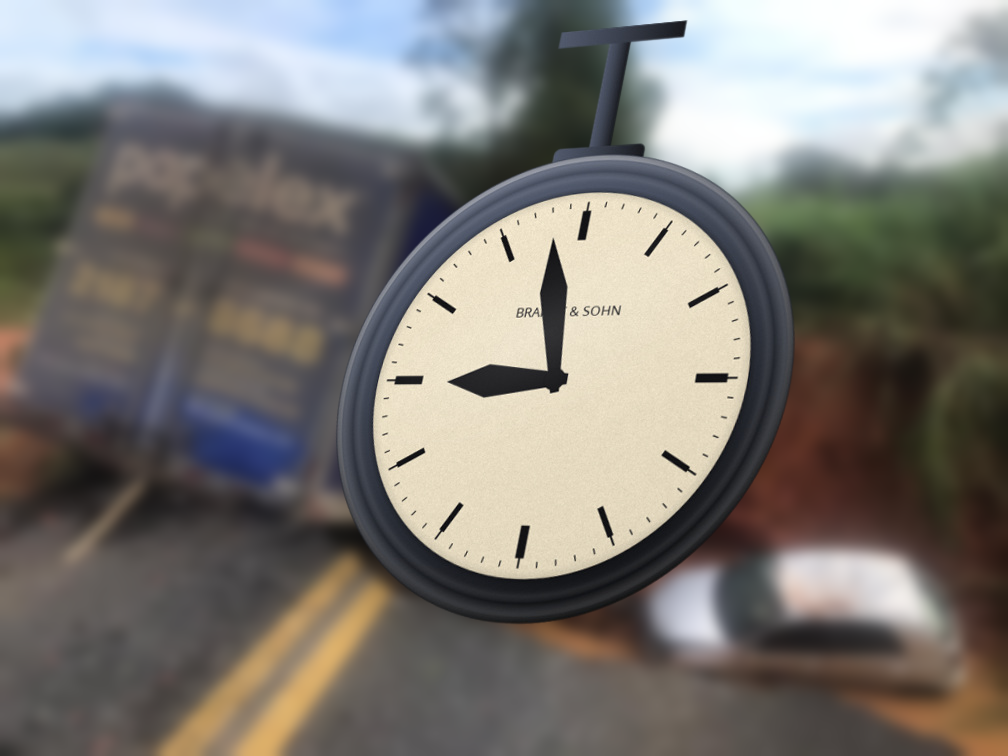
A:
h=8 m=58
